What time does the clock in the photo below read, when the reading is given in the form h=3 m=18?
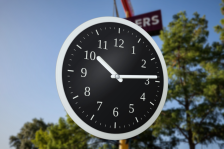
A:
h=10 m=14
